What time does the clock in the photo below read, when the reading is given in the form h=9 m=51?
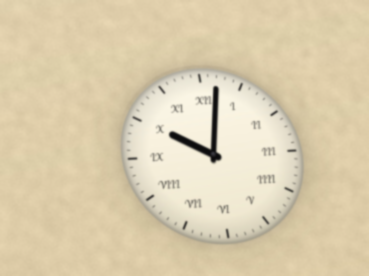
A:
h=10 m=2
